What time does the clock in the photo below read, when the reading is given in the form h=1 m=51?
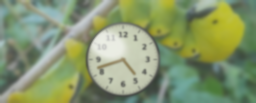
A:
h=4 m=42
